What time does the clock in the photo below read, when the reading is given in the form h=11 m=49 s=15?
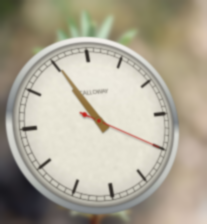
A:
h=10 m=55 s=20
